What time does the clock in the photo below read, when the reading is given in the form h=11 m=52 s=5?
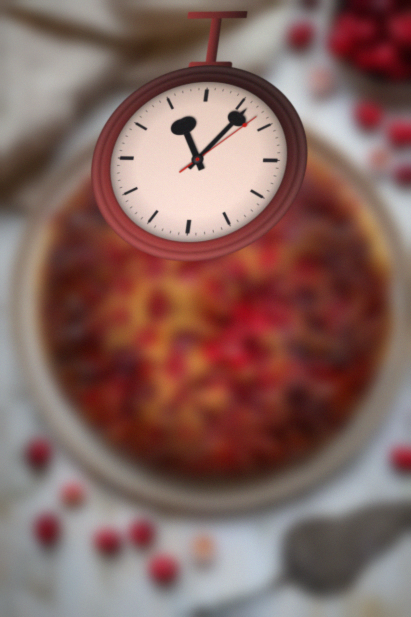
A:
h=11 m=6 s=8
